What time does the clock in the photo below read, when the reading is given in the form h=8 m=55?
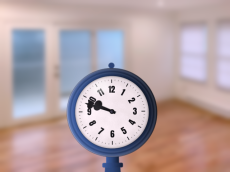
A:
h=9 m=48
